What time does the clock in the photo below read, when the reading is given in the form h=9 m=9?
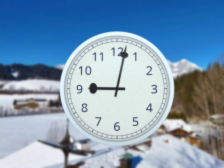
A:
h=9 m=2
